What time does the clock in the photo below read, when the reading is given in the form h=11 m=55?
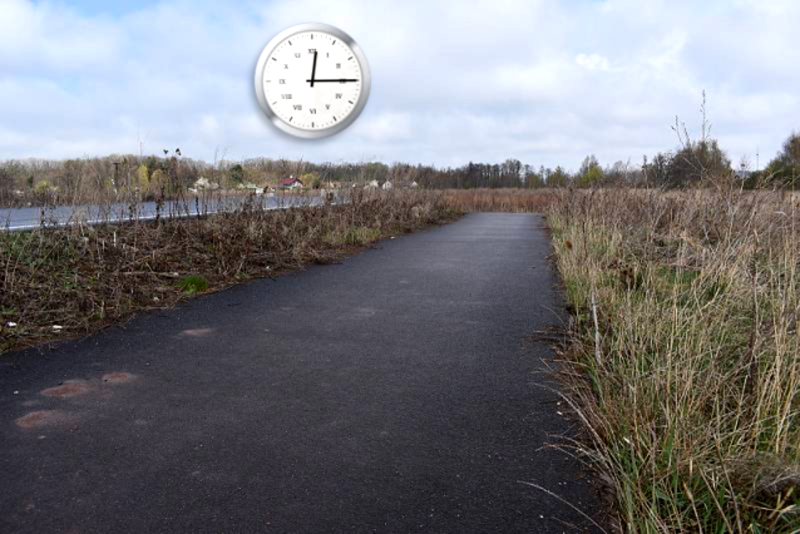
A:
h=12 m=15
